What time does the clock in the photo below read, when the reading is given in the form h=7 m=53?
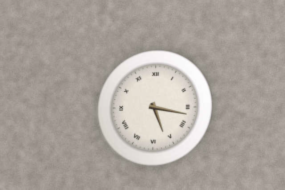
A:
h=5 m=17
